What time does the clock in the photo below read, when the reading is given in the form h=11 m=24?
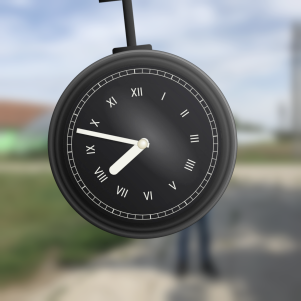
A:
h=7 m=48
